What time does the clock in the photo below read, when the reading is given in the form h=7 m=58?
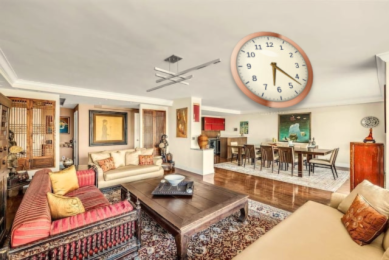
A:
h=6 m=22
